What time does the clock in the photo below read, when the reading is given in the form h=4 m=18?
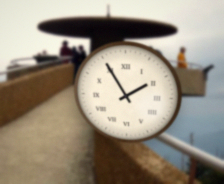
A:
h=1 m=55
